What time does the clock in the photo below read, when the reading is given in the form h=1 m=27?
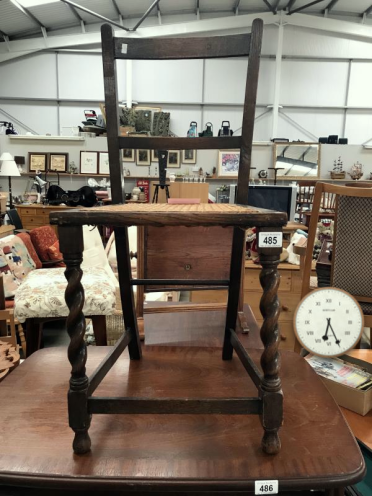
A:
h=6 m=26
